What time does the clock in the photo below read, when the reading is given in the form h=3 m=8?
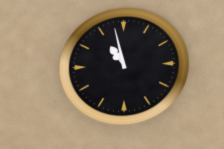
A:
h=10 m=58
